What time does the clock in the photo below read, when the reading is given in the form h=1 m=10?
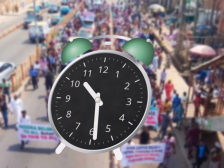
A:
h=10 m=29
